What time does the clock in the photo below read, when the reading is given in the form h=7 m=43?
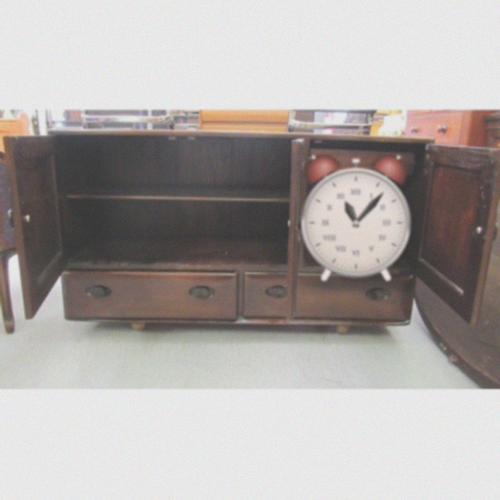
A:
h=11 m=7
